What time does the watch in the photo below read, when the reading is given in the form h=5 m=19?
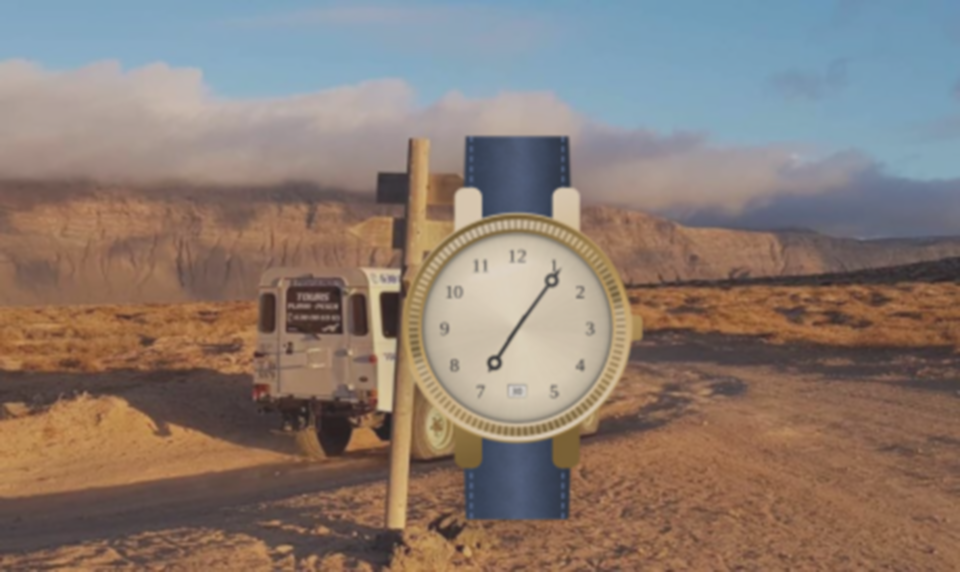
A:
h=7 m=6
